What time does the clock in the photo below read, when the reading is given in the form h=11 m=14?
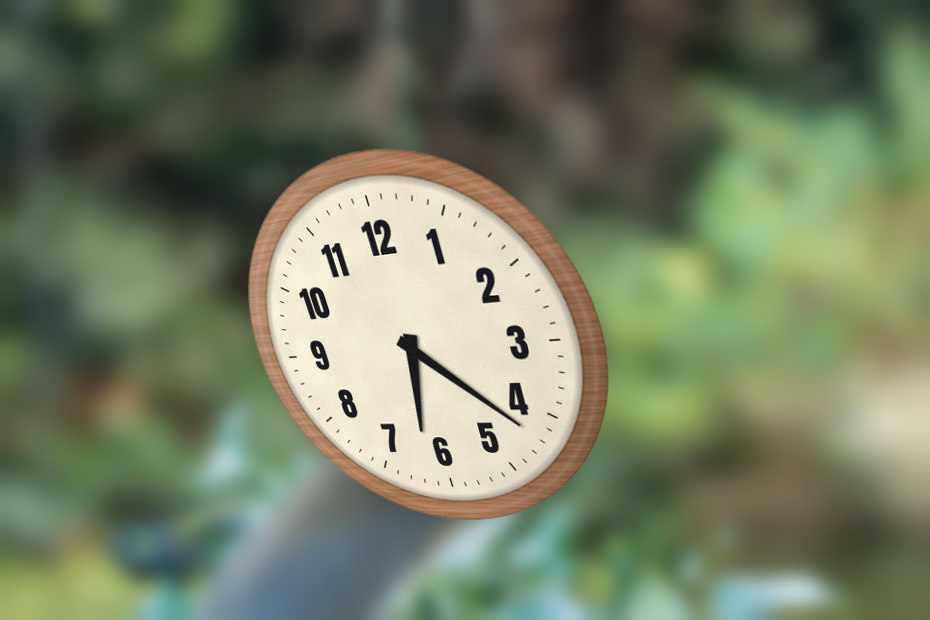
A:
h=6 m=22
